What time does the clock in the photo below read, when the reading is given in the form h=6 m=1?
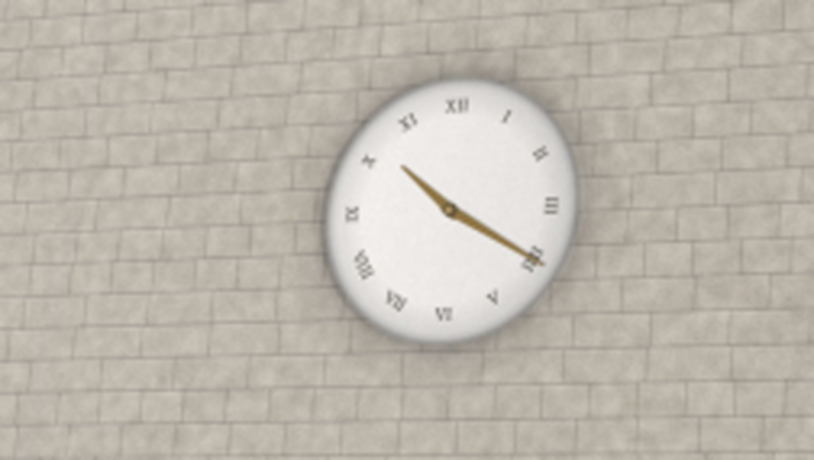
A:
h=10 m=20
